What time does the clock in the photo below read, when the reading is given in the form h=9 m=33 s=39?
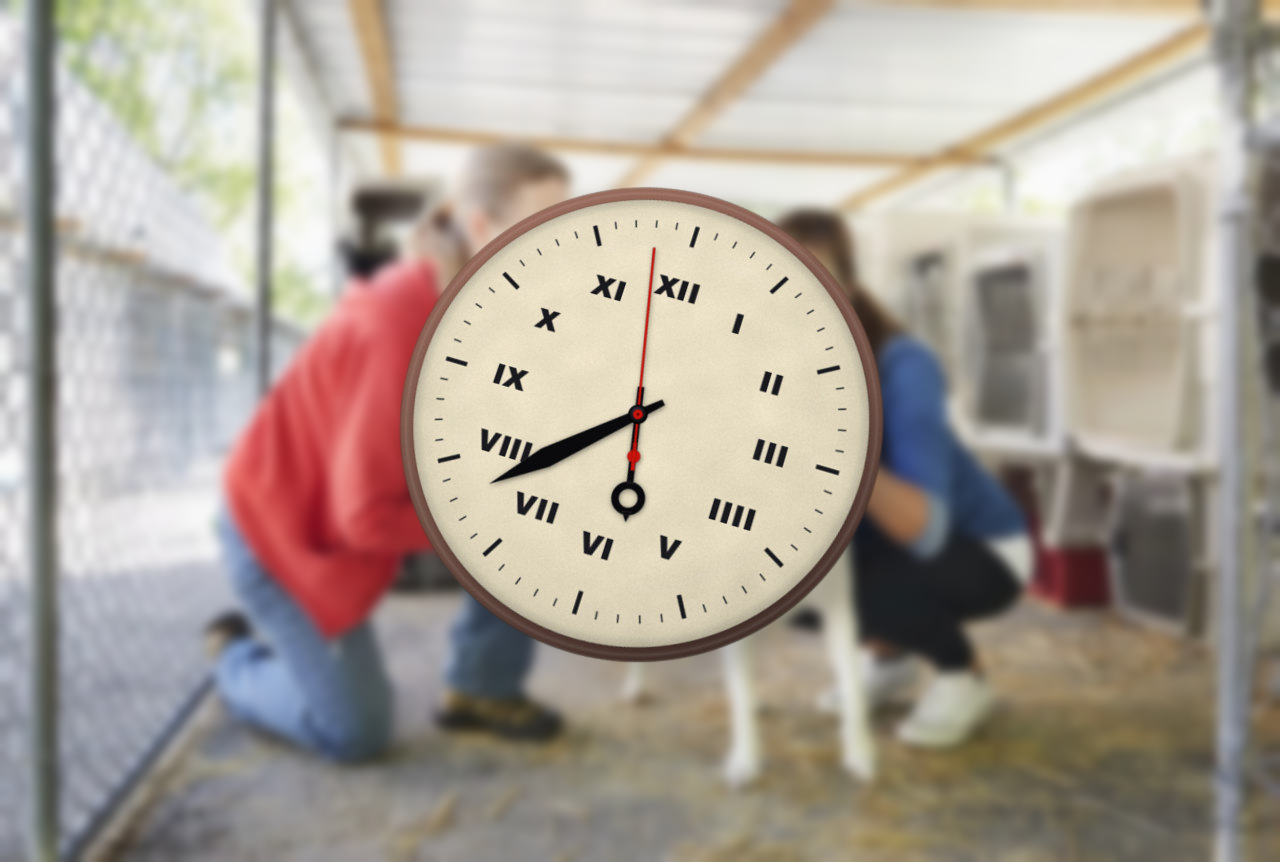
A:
h=5 m=37 s=58
